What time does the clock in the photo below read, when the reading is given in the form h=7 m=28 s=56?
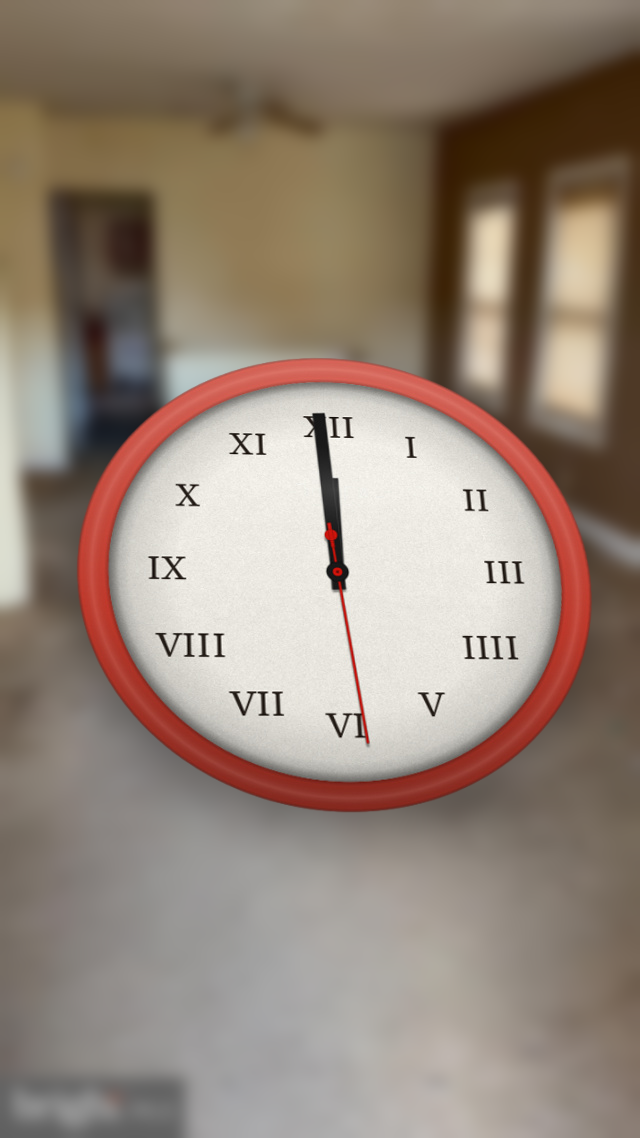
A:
h=11 m=59 s=29
